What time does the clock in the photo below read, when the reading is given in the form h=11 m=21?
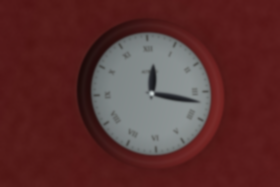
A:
h=12 m=17
